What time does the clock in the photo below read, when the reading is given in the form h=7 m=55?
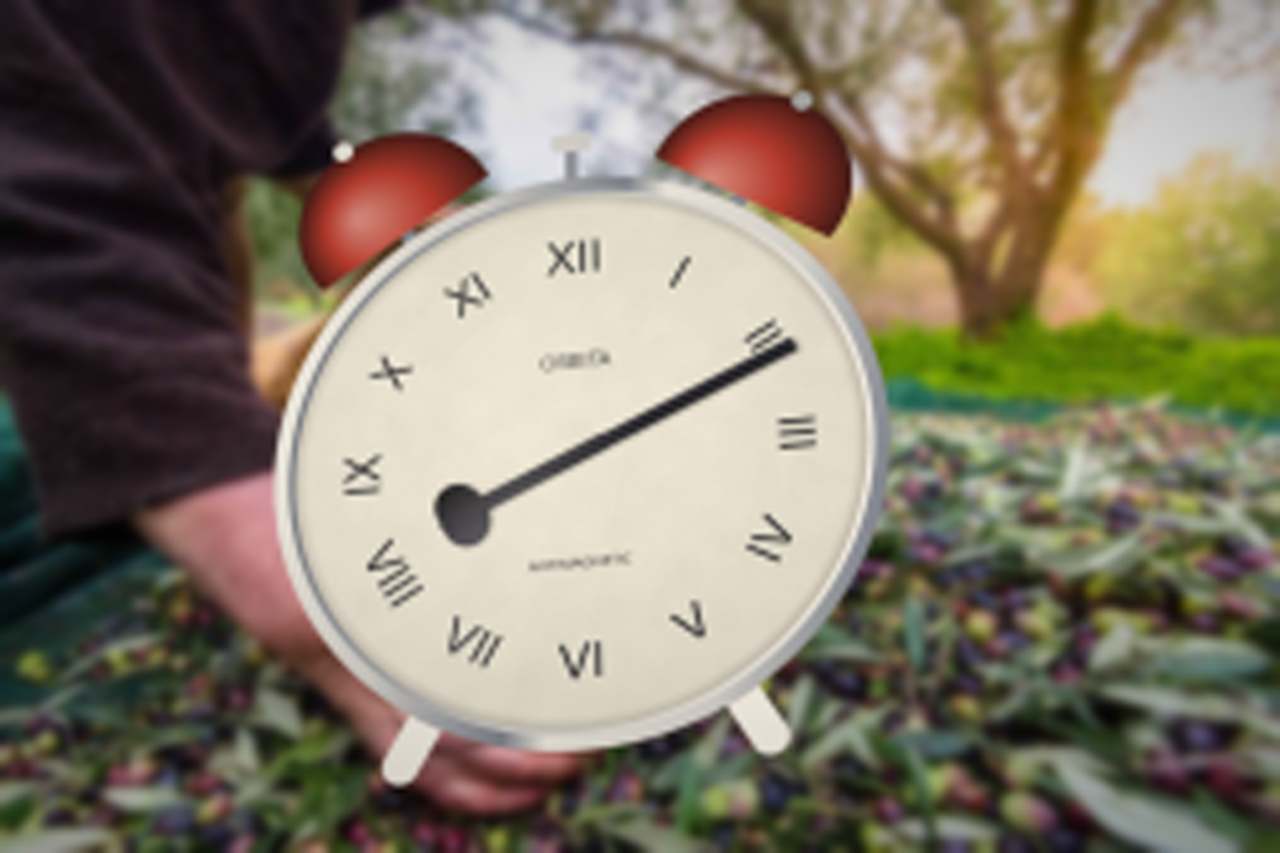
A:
h=8 m=11
